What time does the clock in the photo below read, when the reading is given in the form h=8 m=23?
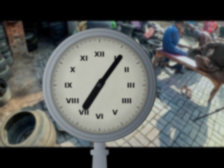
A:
h=7 m=6
